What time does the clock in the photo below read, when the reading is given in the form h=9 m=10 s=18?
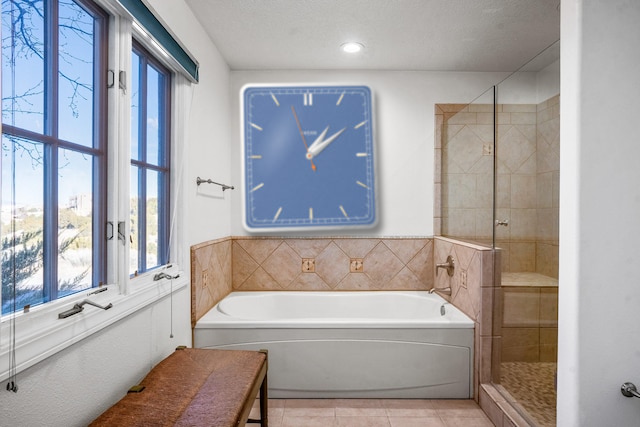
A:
h=1 m=8 s=57
